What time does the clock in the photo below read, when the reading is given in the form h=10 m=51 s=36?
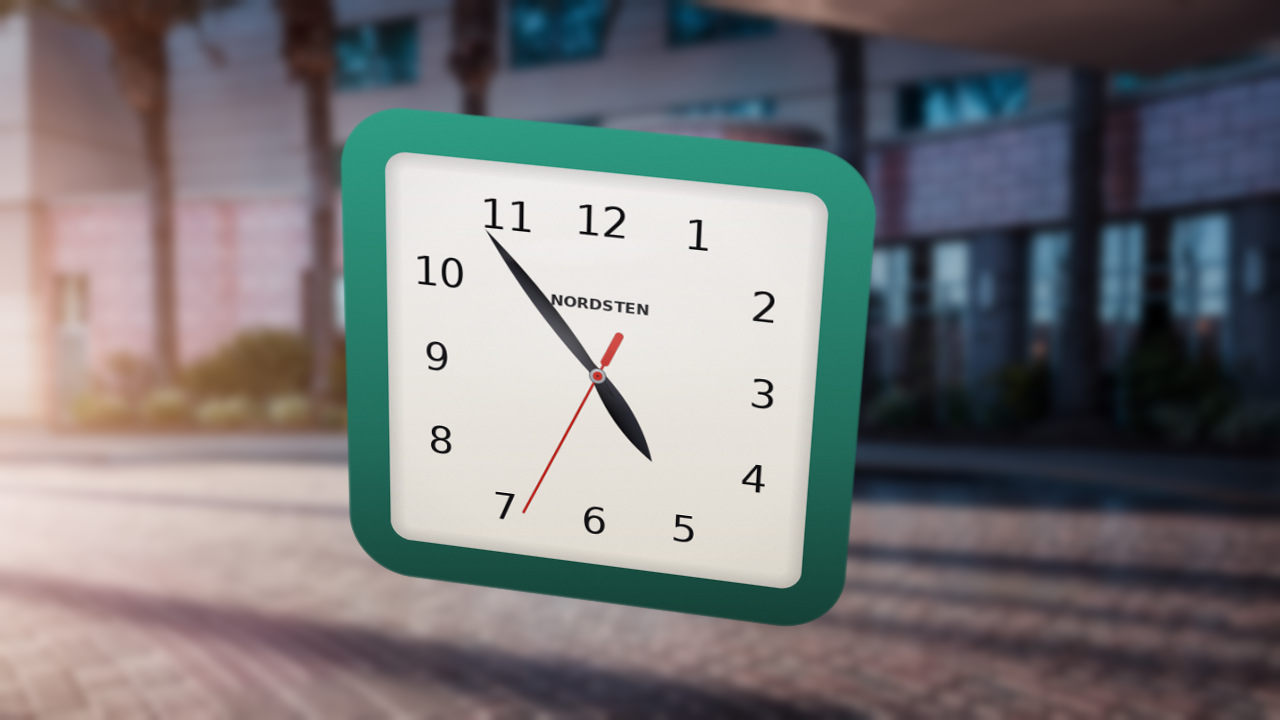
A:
h=4 m=53 s=34
